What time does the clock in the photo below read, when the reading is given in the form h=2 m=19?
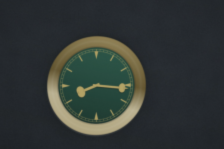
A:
h=8 m=16
